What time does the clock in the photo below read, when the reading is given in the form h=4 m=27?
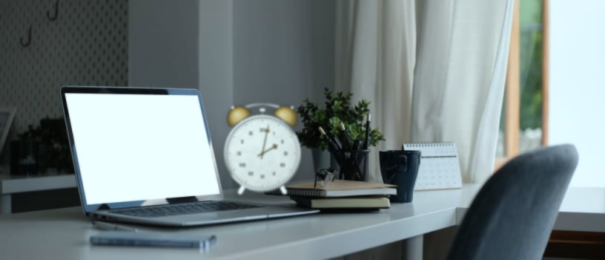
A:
h=2 m=2
